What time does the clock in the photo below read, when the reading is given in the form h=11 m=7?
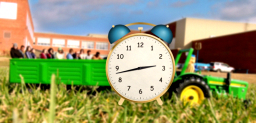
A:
h=2 m=43
